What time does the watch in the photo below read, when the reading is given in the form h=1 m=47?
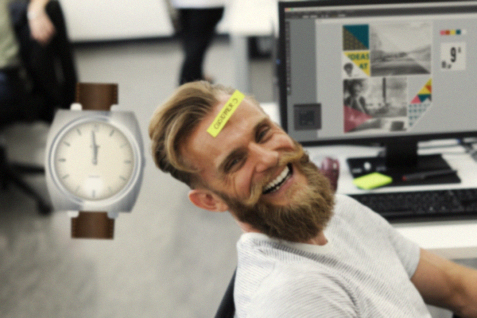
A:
h=11 m=59
